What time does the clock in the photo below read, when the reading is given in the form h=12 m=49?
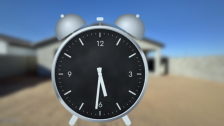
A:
h=5 m=31
